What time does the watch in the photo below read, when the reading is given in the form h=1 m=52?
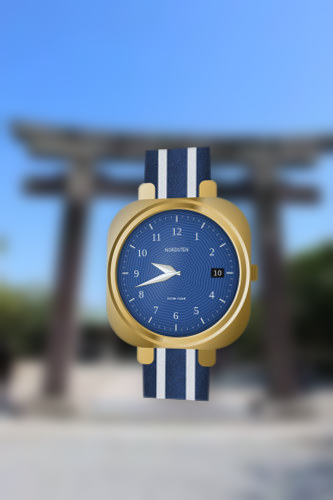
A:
h=9 m=42
